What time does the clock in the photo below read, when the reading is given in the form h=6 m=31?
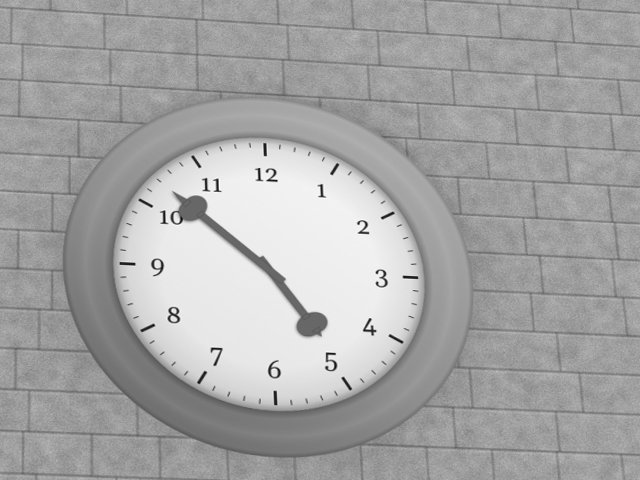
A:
h=4 m=52
